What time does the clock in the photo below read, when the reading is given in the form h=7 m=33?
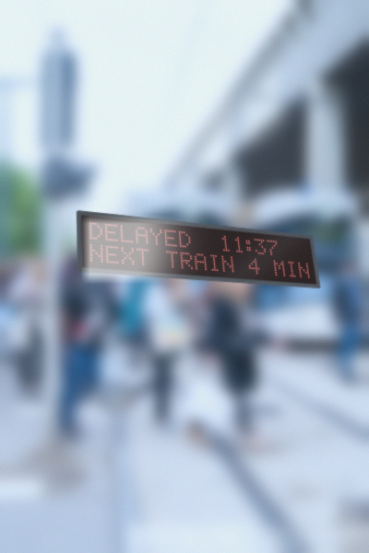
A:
h=11 m=37
